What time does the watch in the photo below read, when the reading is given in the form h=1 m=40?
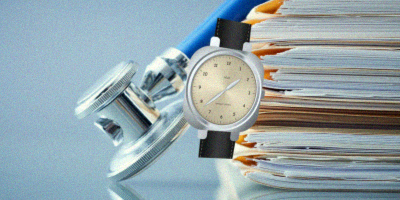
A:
h=1 m=38
